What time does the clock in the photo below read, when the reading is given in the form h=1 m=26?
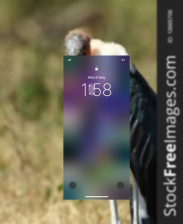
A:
h=1 m=58
